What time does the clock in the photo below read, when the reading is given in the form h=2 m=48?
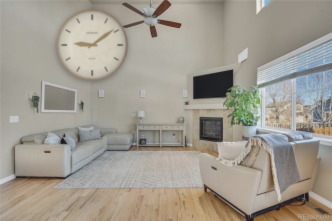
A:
h=9 m=9
